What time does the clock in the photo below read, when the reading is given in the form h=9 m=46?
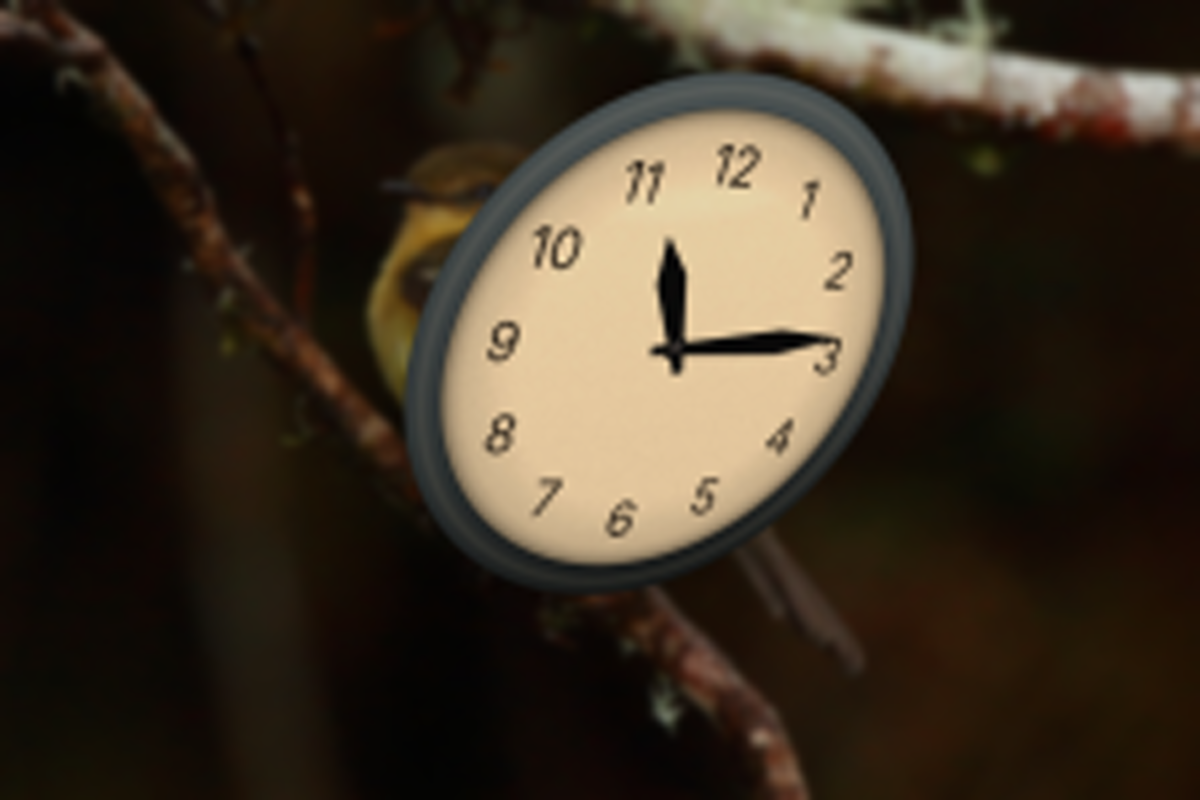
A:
h=11 m=14
